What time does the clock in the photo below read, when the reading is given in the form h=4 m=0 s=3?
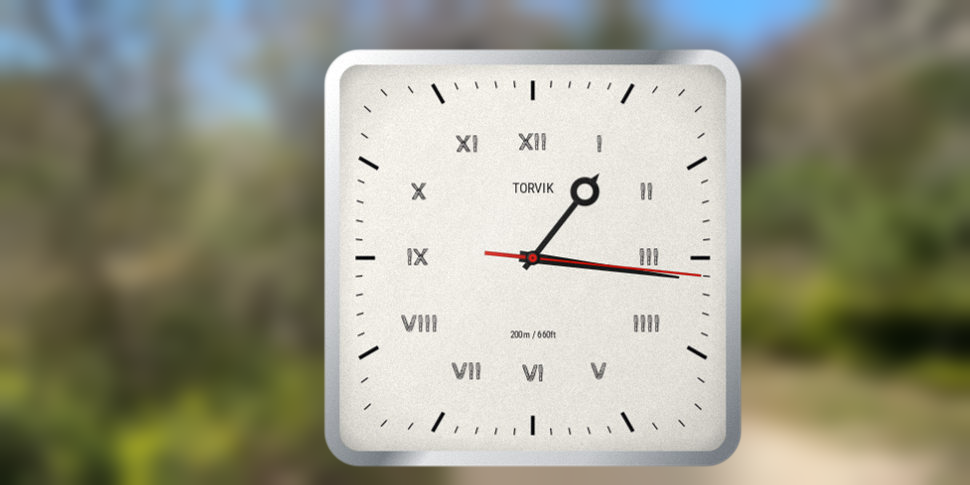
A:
h=1 m=16 s=16
